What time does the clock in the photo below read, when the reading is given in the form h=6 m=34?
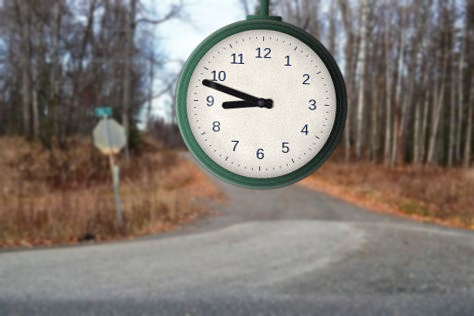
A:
h=8 m=48
